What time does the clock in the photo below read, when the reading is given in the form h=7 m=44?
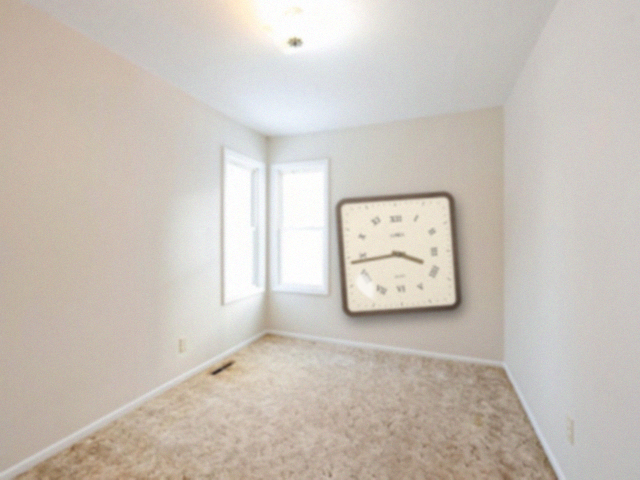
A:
h=3 m=44
